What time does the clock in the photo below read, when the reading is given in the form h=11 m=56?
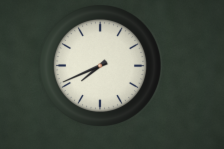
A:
h=7 m=41
